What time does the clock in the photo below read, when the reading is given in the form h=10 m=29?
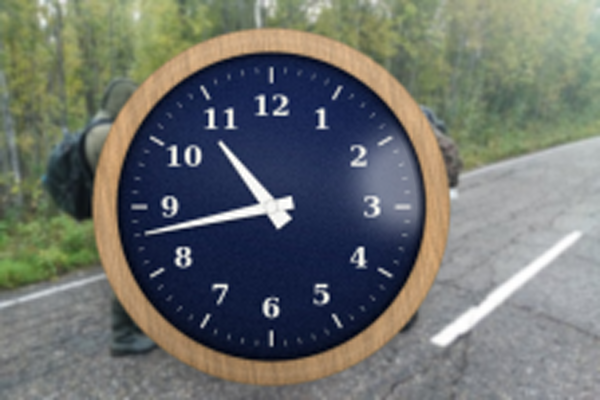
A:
h=10 m=43
